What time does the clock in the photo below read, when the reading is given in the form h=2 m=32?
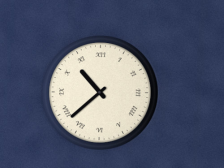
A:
h=10 m=38
